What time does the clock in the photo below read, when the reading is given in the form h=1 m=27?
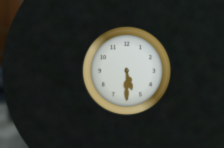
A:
h=5 m=30
